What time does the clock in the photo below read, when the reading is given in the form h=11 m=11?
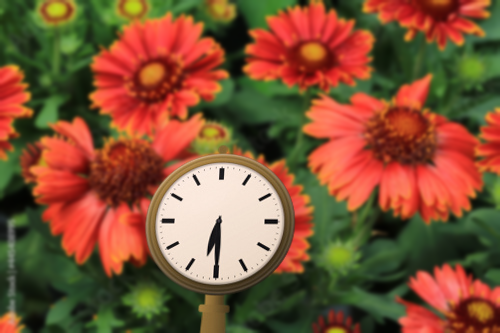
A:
h=6 m=30
